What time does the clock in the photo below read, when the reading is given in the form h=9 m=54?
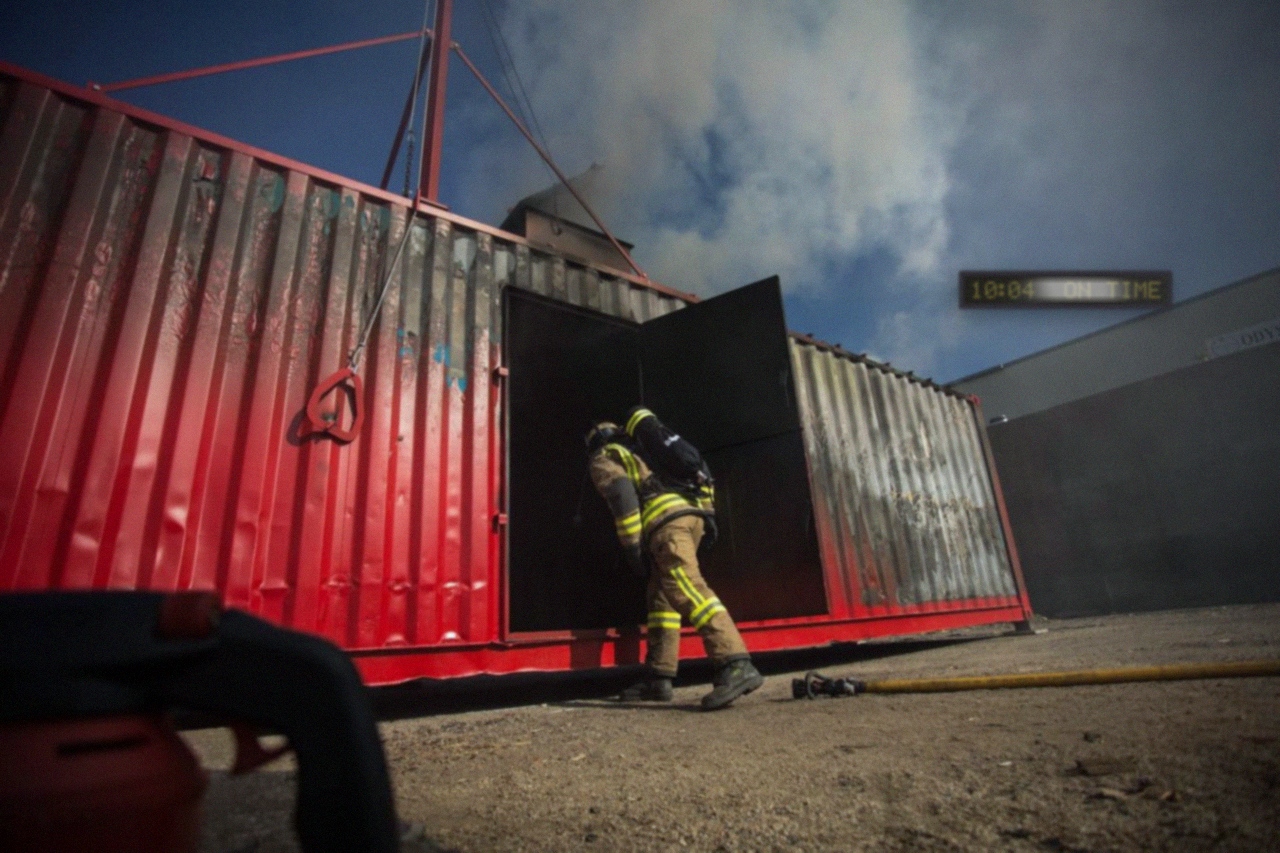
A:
h=10 m=4
